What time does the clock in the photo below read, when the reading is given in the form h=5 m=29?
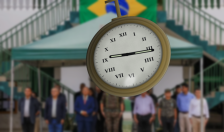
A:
h=9 m=16
